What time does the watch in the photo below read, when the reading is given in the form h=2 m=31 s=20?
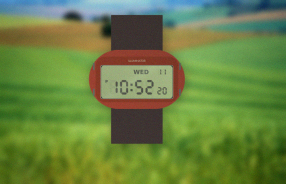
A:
h=10 m=52 s=20
